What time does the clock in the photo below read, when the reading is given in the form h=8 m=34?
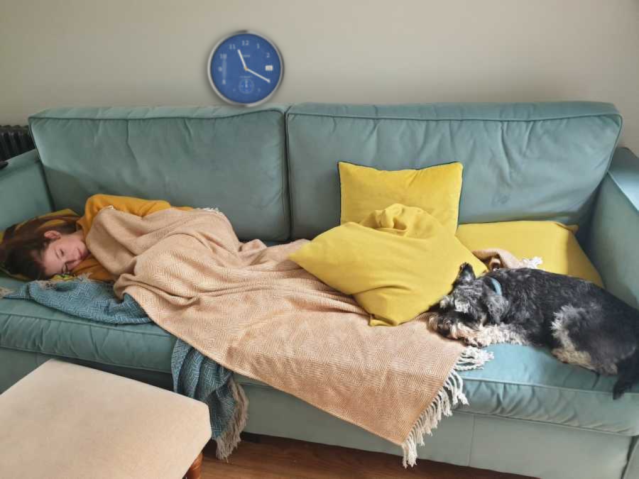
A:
h=11 m=20
